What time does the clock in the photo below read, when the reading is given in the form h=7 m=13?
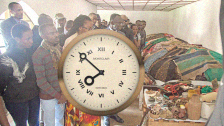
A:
h=7 m=52
